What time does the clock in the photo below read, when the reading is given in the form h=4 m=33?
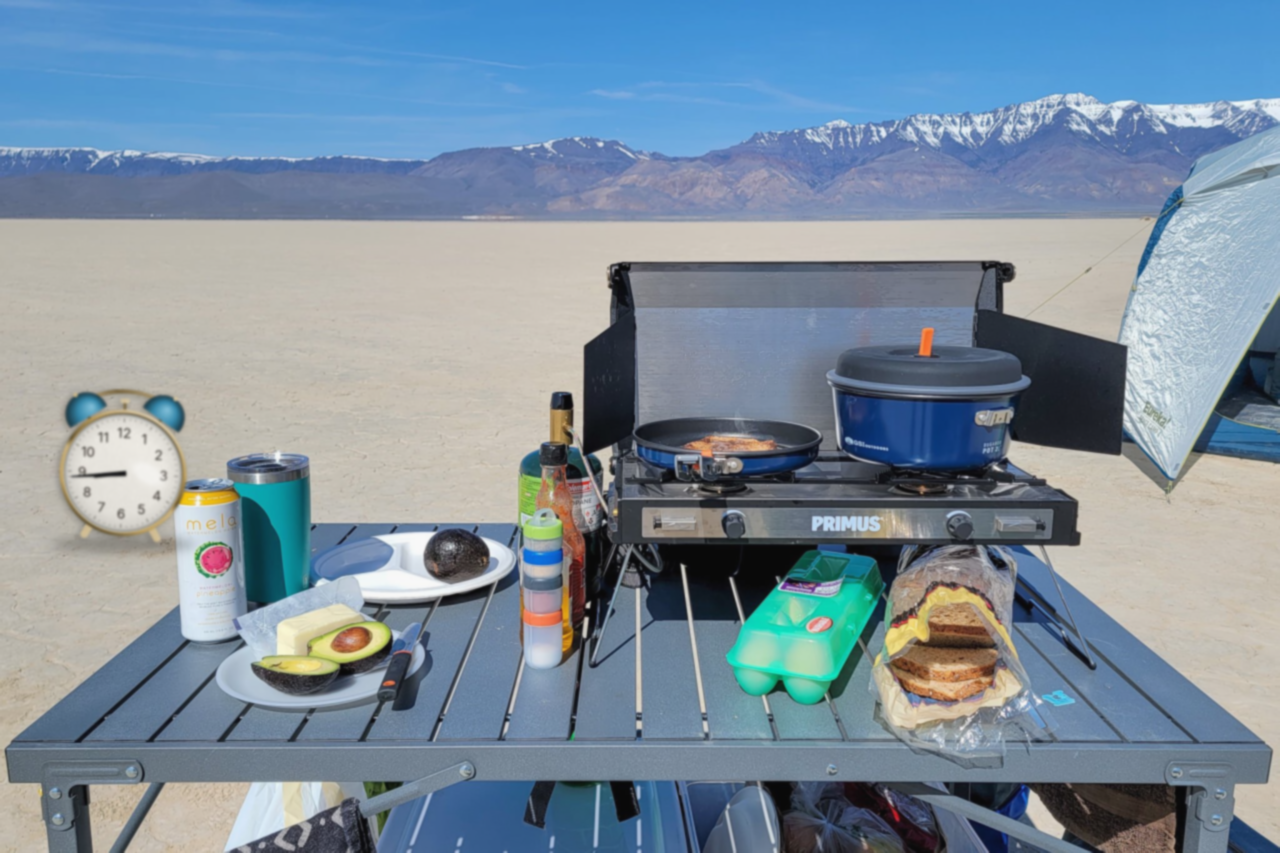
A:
h=8 m=44
